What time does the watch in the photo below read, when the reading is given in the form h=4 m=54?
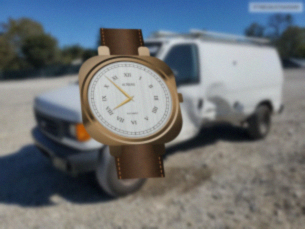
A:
h=7 m=53
